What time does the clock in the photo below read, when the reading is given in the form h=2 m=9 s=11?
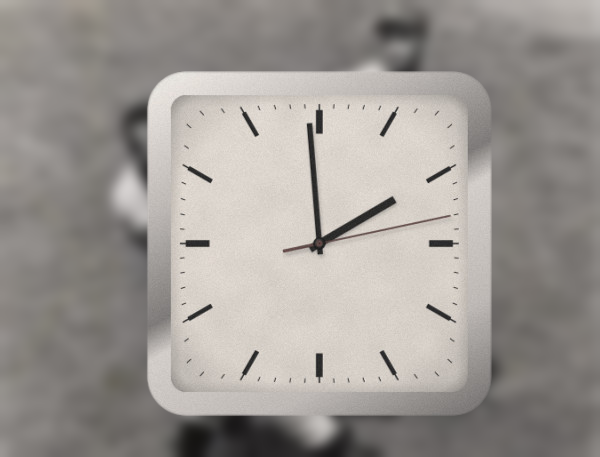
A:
h=1 m=59 s=13
